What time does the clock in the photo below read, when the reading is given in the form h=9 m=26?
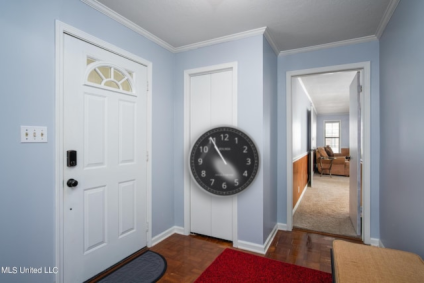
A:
h=10 m=55
